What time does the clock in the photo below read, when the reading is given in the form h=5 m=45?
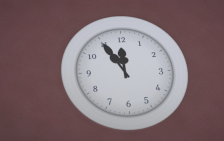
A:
h=11 m=55
